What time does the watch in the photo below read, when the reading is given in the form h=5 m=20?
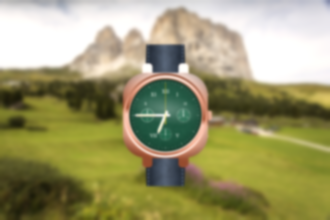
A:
h=6 m=45
